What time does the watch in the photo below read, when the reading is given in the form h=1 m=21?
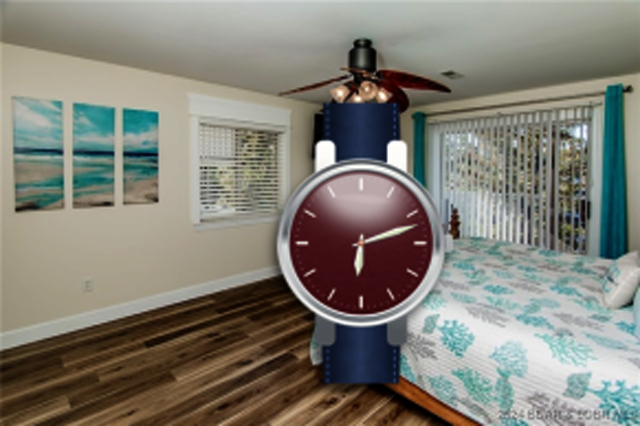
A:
h=6 m=12
